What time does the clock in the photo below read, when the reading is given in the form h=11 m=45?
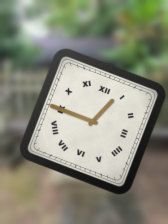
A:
h=12 m=45
